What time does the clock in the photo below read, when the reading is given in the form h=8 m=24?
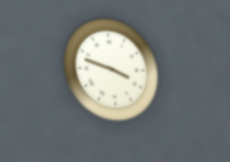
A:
h=3 m=48
